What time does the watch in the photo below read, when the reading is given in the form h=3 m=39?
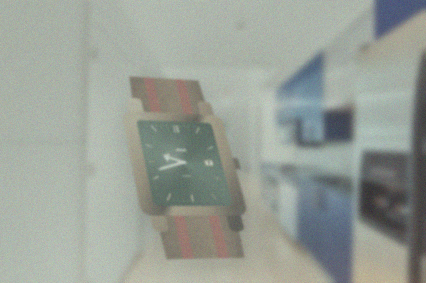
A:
h=9 m=42
